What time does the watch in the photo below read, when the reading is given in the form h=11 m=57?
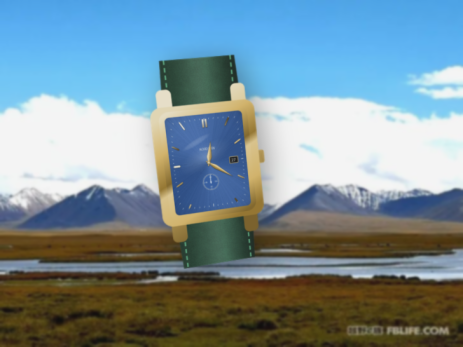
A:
h=12 m=21
